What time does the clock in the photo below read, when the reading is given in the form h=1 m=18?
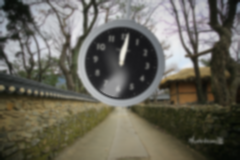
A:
h=12 m=1
